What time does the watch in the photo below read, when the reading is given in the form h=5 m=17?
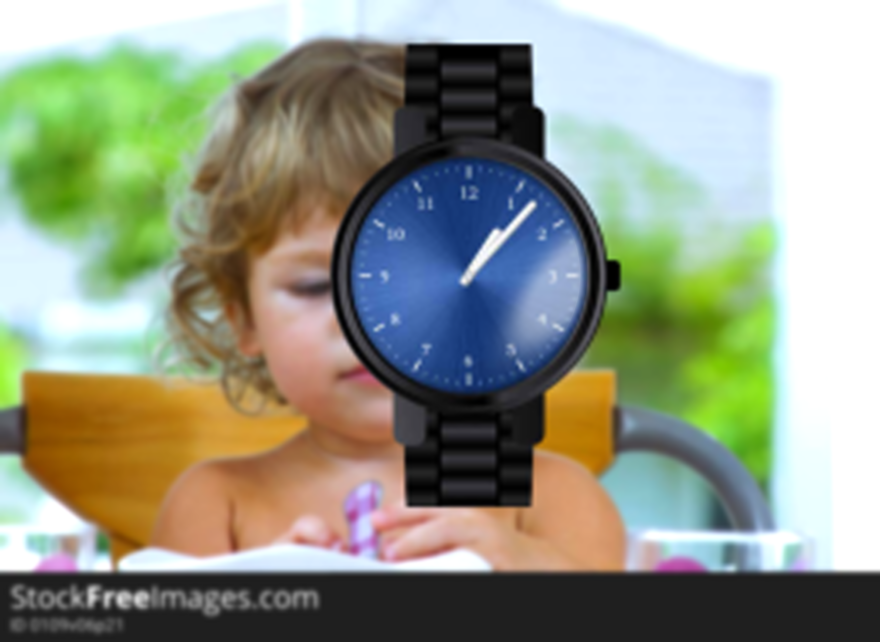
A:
h=1 m=7
